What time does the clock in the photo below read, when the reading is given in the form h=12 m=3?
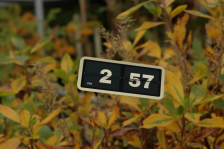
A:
h=2 m=57
